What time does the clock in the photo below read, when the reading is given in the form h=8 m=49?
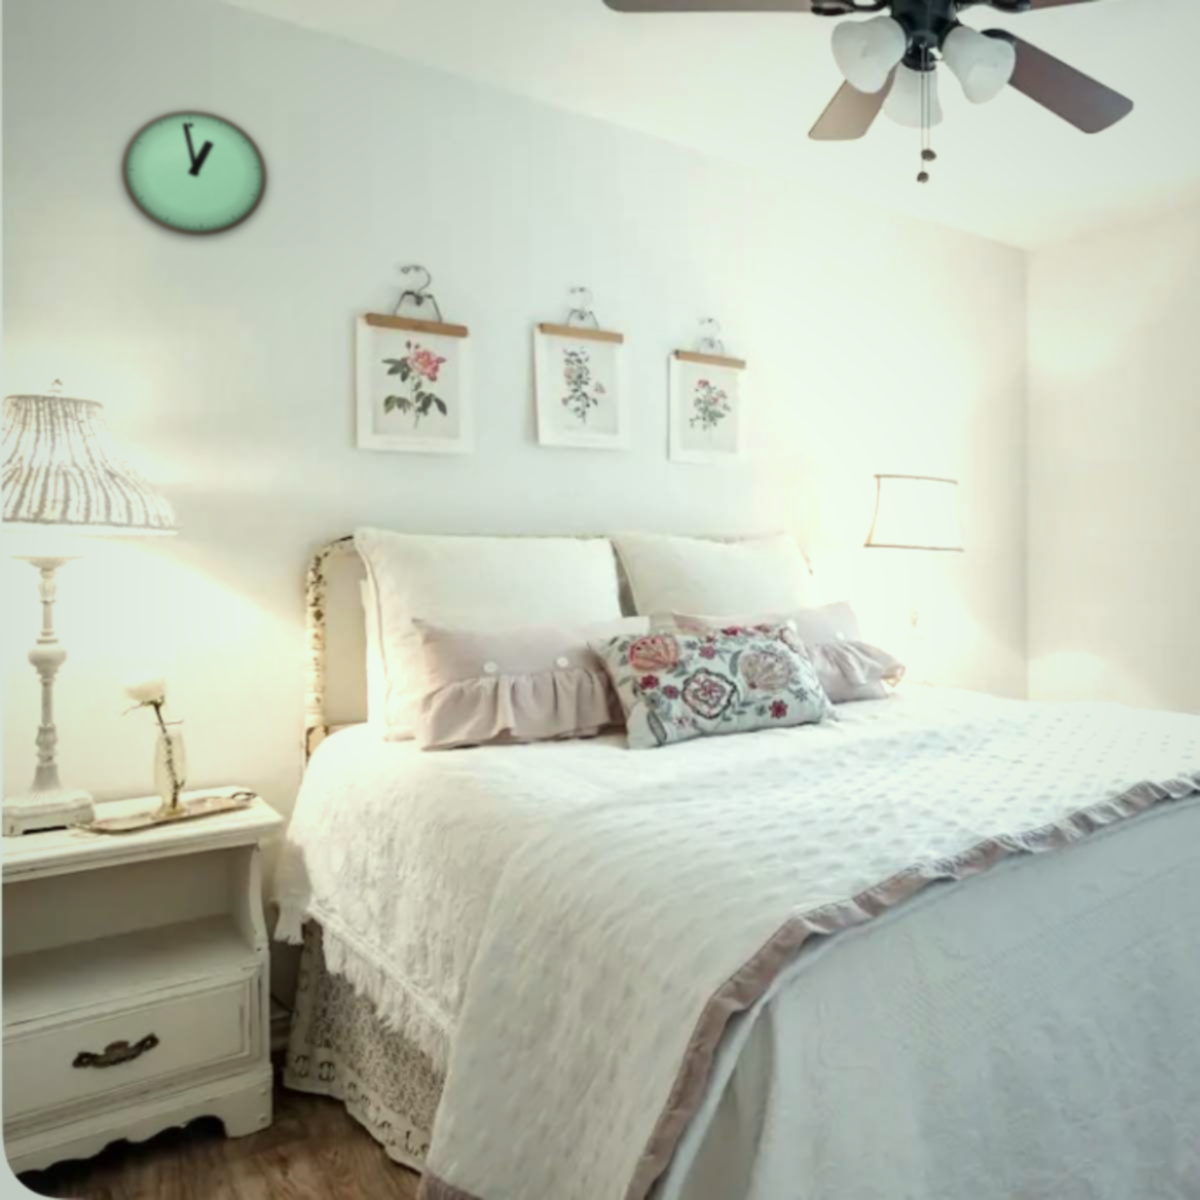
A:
h=12 m=59
